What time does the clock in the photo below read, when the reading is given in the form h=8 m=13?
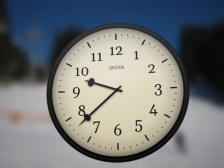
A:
h=9 m=38
